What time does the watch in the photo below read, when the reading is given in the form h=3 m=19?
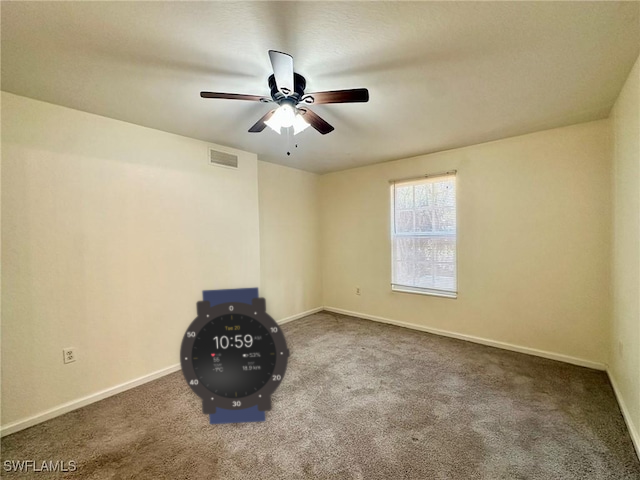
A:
h=10 m=59
